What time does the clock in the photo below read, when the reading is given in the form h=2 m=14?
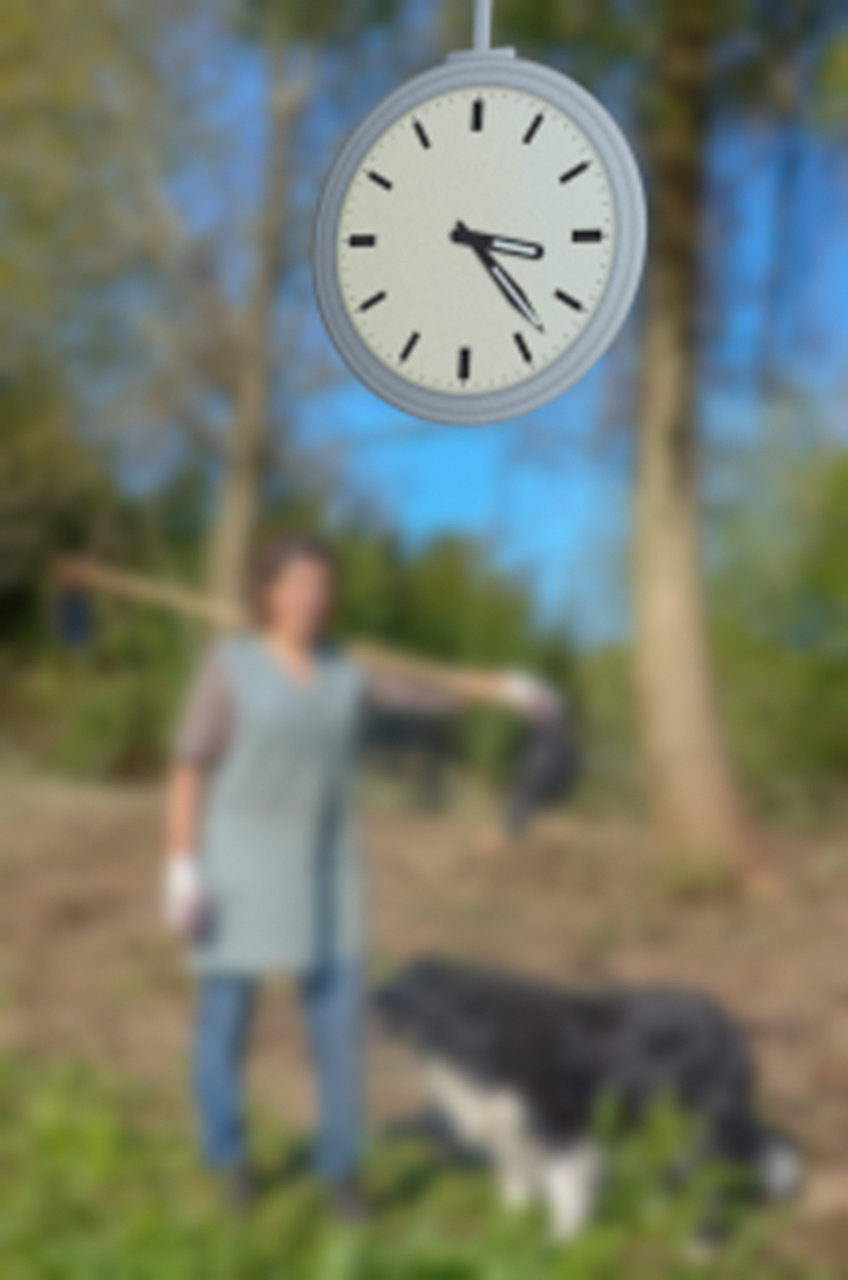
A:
h=3 m=23
